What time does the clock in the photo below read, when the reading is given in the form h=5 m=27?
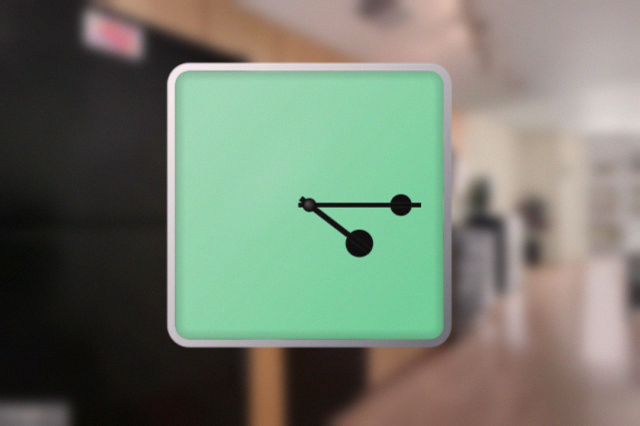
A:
h=4 m=15
